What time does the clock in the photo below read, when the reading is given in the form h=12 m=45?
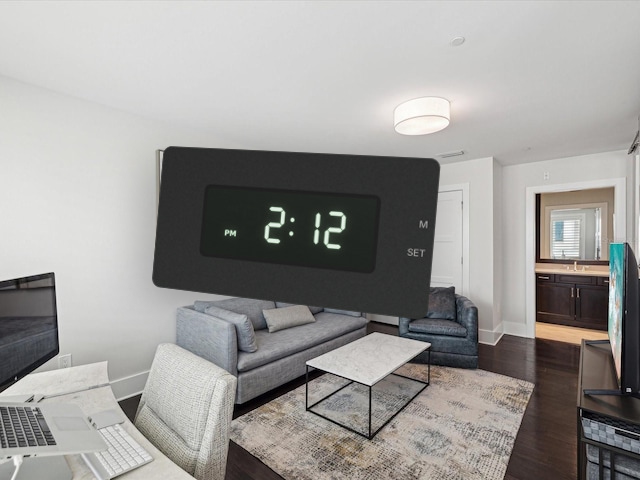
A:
h=2 m=12
